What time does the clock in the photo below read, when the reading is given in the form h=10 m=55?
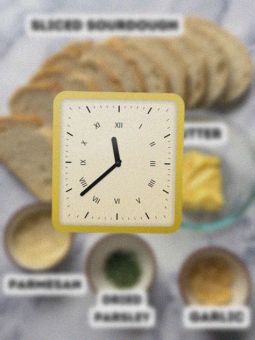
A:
h=11 m=38
